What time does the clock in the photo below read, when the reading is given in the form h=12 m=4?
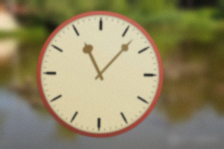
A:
h=11 m=7
